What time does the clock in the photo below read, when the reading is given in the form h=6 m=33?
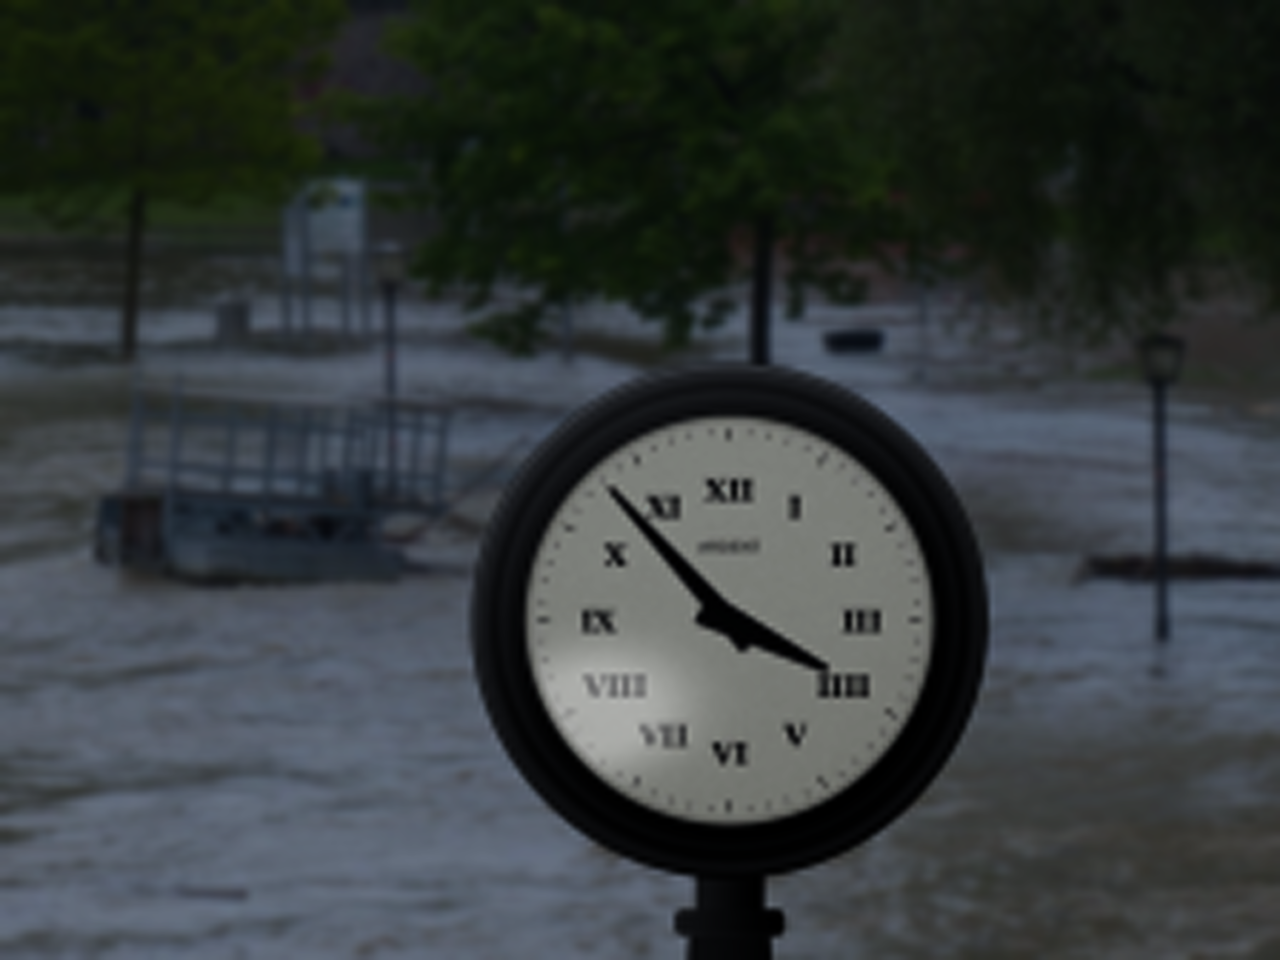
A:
h=3 m=53
